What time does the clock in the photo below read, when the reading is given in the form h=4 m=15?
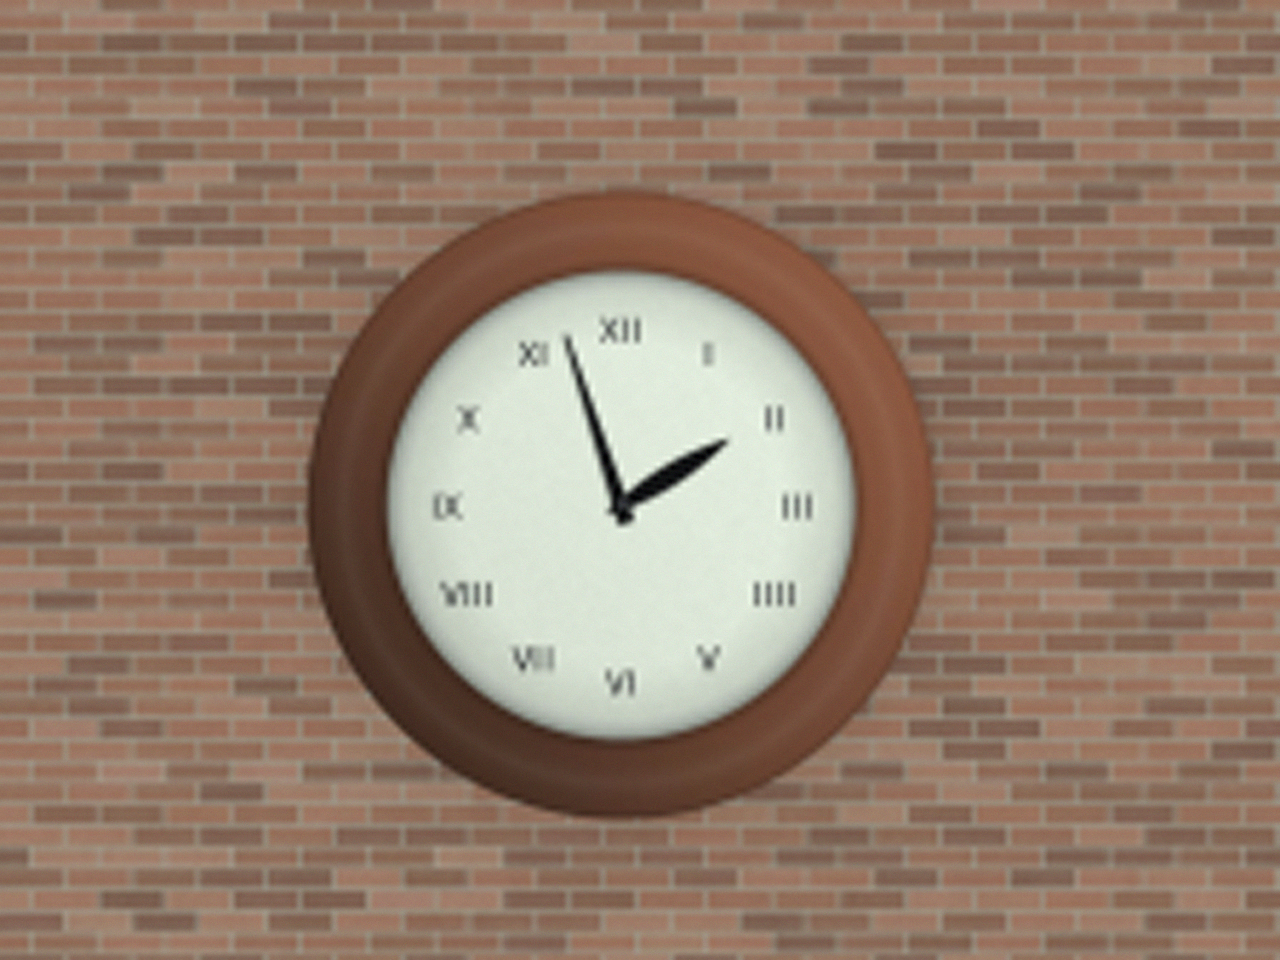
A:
h=1 m=57
